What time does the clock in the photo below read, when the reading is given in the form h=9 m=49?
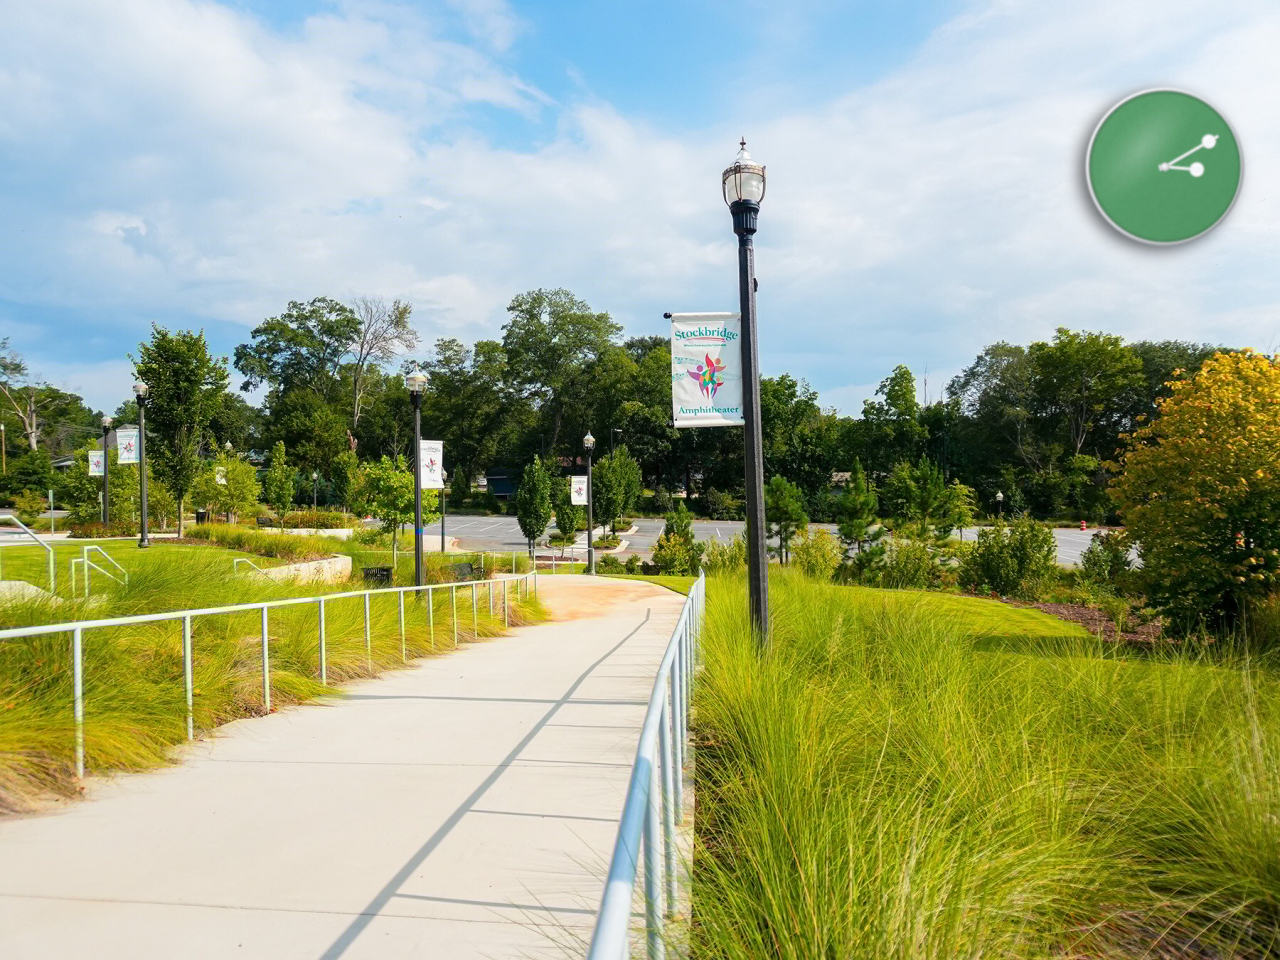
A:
h=3 m=10
